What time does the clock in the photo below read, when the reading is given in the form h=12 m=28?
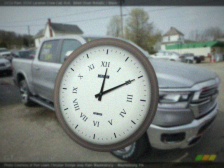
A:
h=12 m=10
